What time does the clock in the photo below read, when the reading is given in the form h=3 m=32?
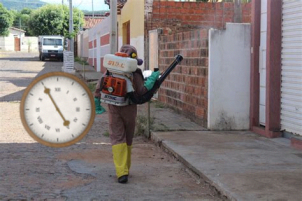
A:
h=4 m=55
